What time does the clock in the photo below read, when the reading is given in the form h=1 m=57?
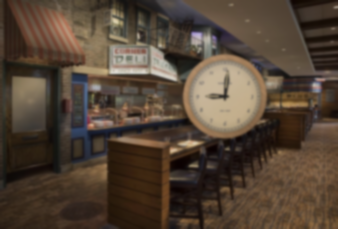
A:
h=9 m=1
